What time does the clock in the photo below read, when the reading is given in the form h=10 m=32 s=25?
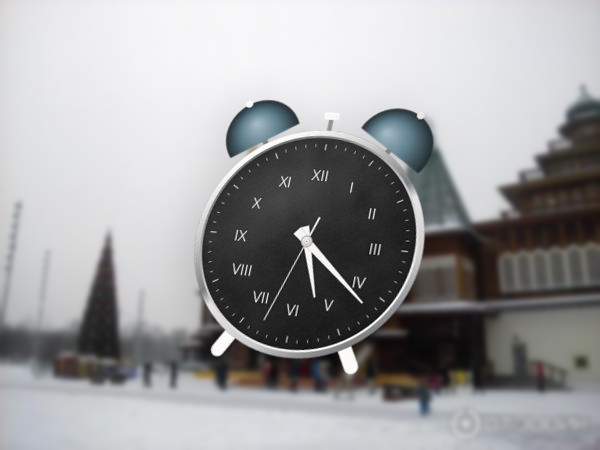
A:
h=5 m=21 s=33
